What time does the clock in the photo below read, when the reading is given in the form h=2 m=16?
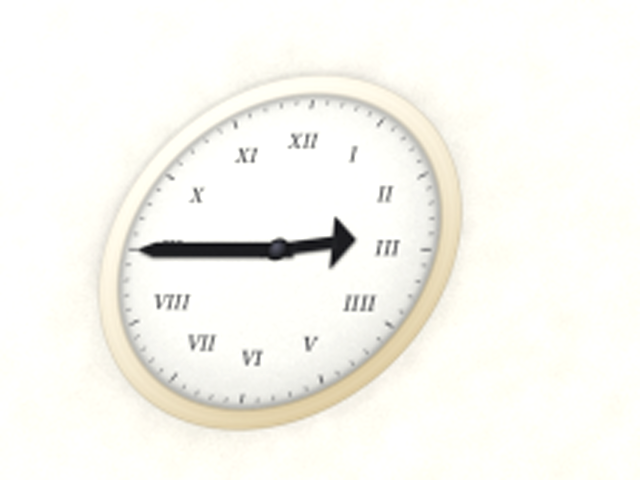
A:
h=2 m=45
